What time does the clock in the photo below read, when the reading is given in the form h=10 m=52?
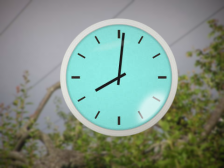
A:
h=8 m=1
